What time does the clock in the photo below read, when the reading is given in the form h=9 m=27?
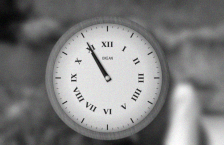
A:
h=10 m=55
